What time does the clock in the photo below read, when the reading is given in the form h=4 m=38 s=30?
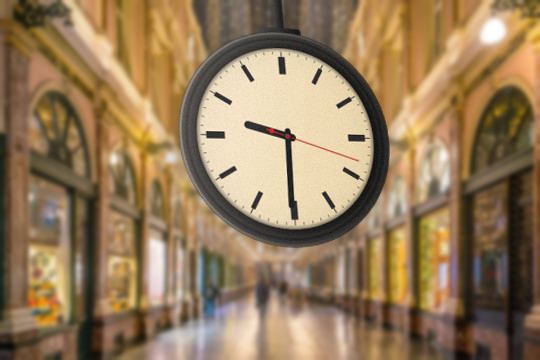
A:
h=9 m=30 s=18
